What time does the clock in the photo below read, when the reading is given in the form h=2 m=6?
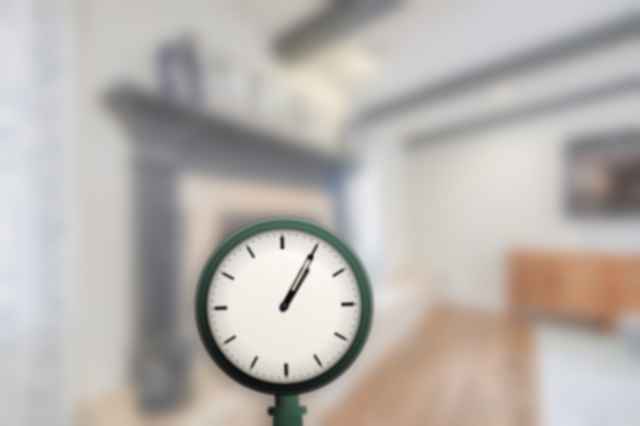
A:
h=1 m=5
